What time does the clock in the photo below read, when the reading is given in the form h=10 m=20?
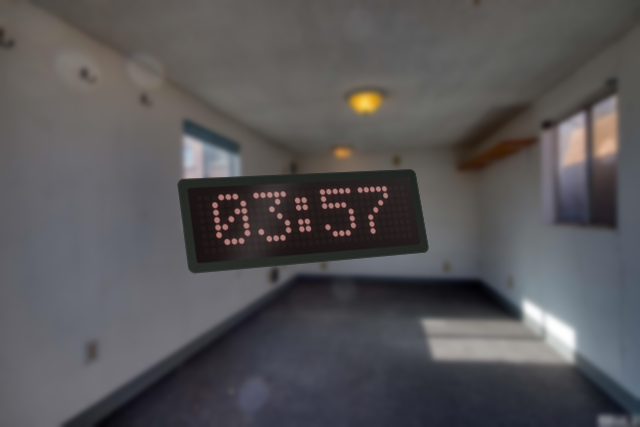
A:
h=3 m=57
